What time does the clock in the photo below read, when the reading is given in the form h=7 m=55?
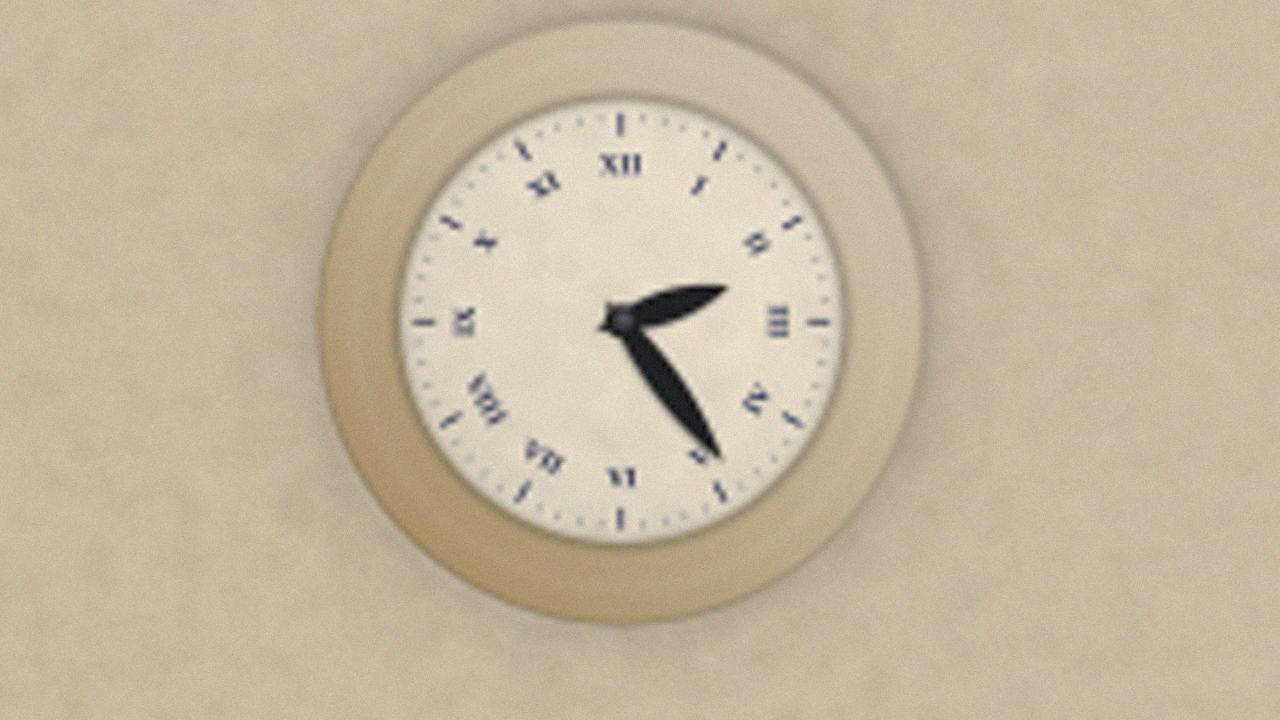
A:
h=2 m=24
